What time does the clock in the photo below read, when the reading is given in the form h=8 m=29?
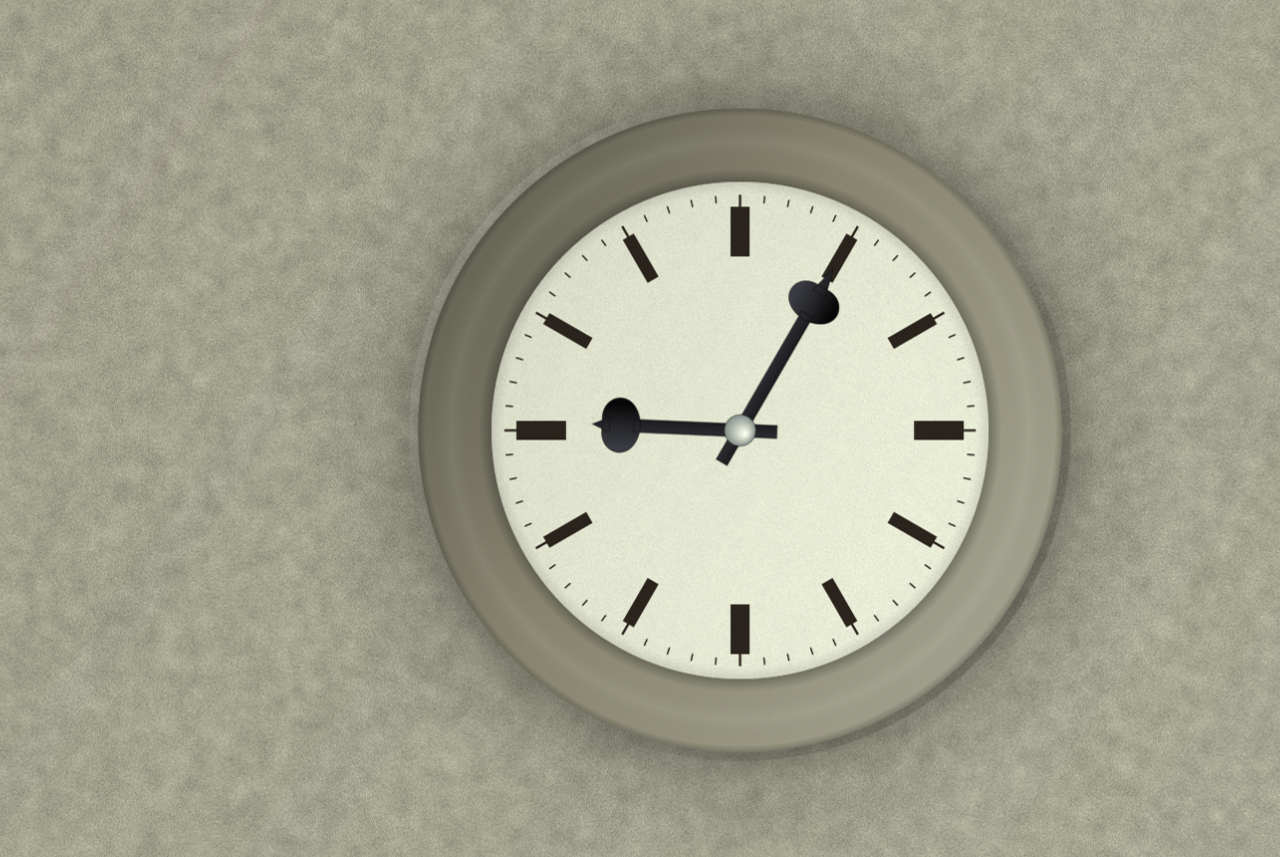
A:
h=9 m=5
